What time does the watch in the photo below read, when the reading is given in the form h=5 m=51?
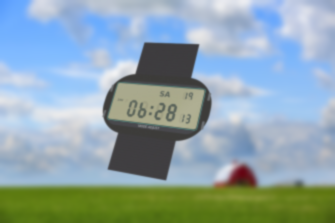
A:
h=6 m=28
